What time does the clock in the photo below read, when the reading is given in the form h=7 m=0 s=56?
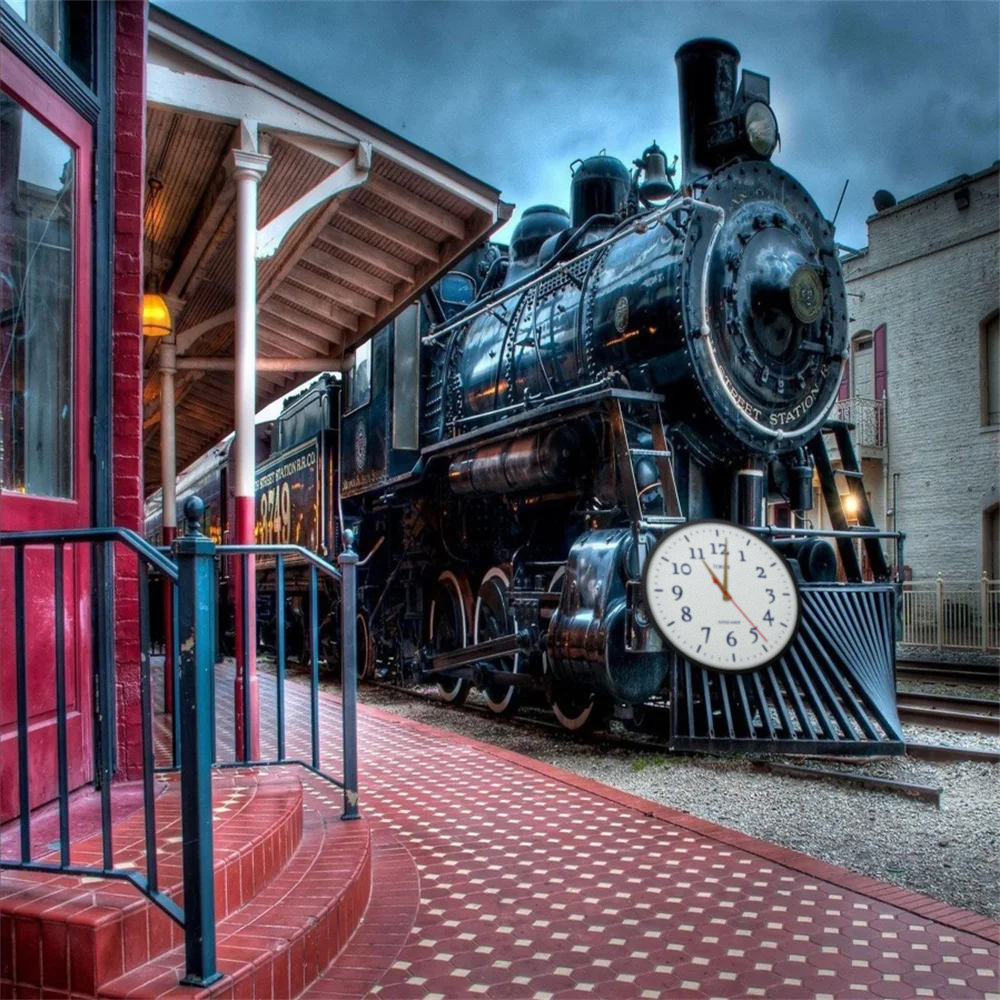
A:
h=11 m=1 s=24
